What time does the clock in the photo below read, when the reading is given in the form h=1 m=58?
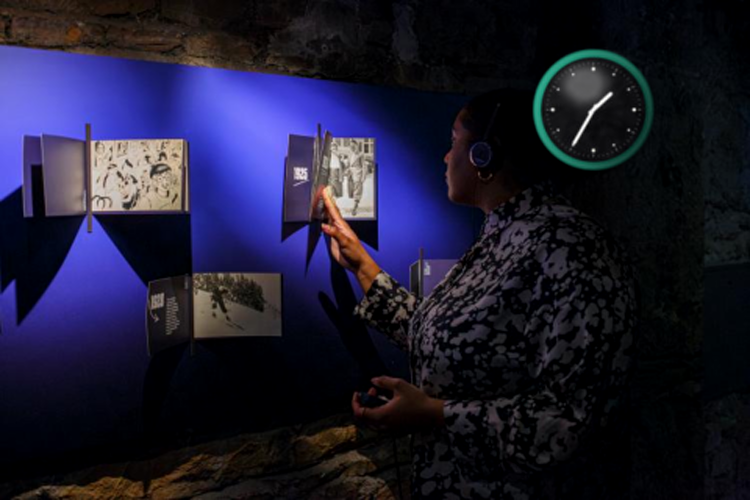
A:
h=1 m=35
